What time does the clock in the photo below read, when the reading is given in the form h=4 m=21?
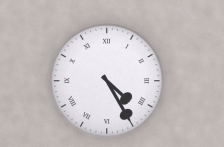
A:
h=4 m=25
